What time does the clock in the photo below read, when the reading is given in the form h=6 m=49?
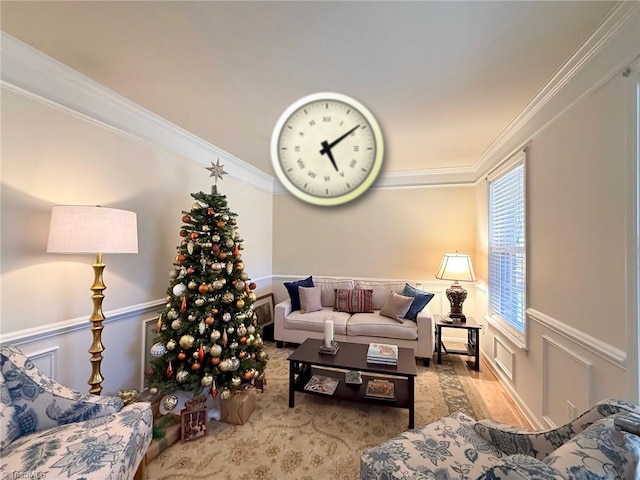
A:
h=5 m=9
